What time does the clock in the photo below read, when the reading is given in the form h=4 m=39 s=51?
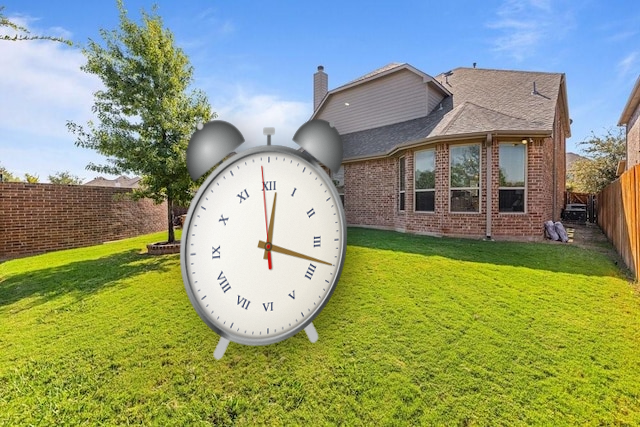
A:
h=12 m=17 s=59
